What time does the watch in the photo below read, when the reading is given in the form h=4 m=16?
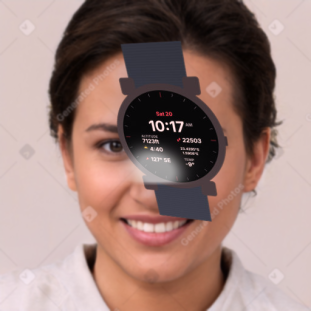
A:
h=10 m=17
